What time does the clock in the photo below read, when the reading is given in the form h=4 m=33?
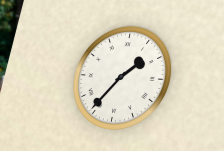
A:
h=1 m=36
